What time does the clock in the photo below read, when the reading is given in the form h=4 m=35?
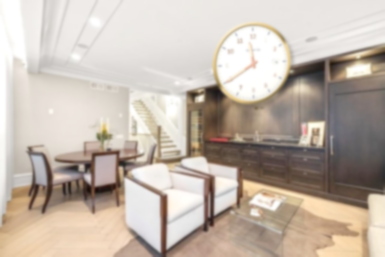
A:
h=11 m=40
